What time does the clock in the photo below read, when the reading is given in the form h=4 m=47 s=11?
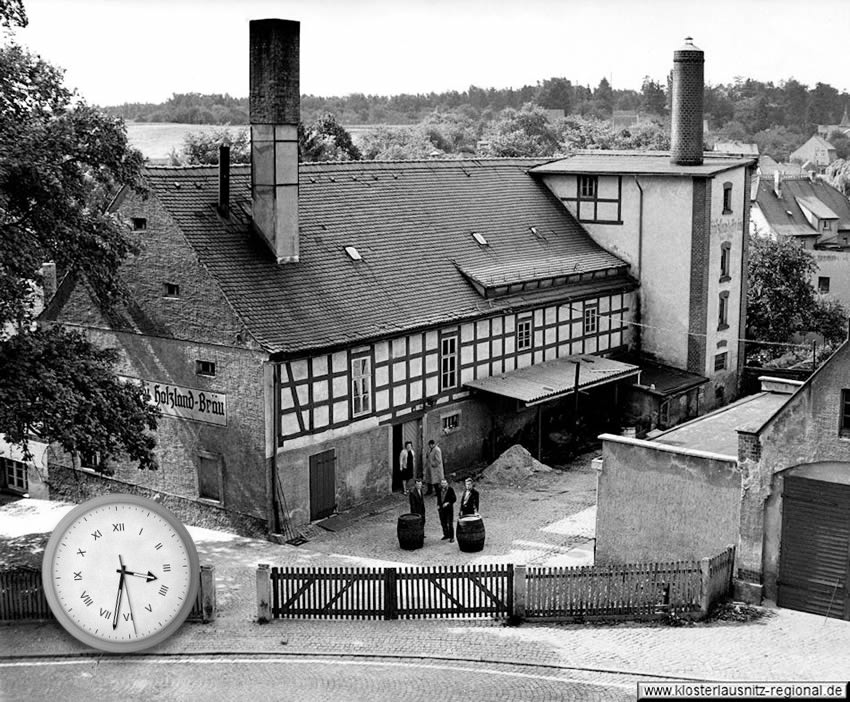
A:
h=3 m=32 s=29
